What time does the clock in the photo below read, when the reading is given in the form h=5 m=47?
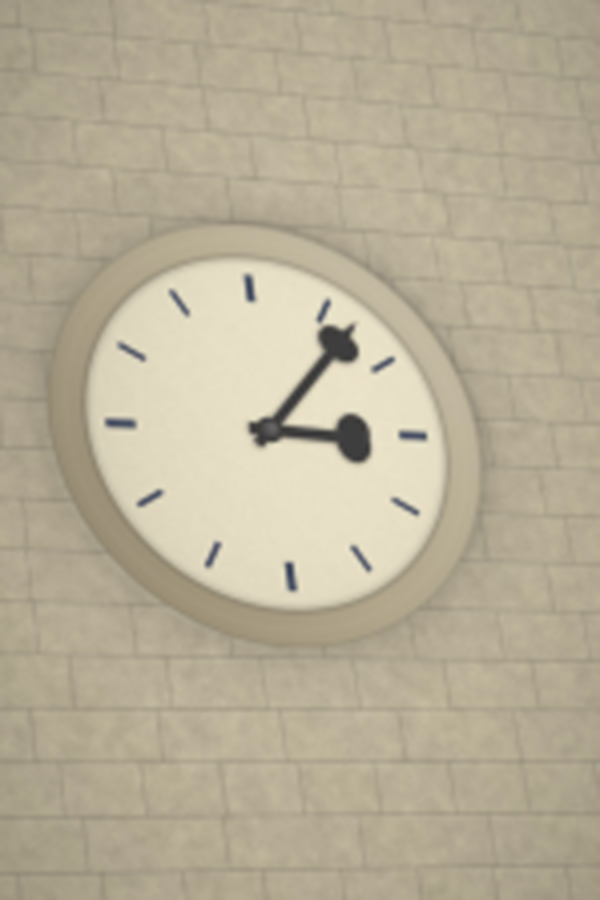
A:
h=3 m=7
